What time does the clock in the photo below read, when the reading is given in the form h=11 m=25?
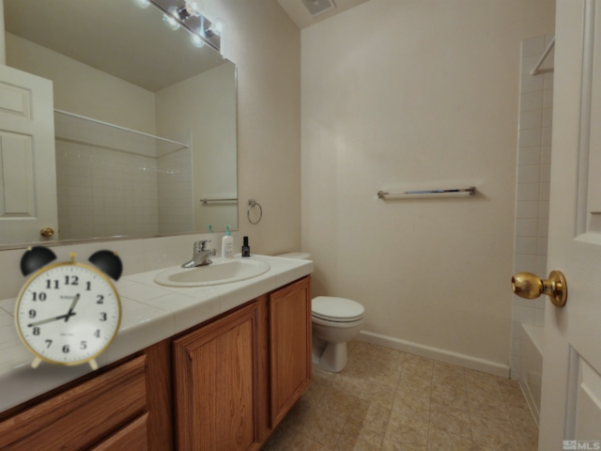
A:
h=12 m=42
